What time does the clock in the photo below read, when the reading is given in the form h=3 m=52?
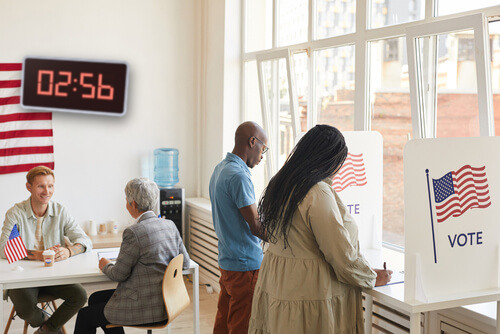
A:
h=2 m=56
